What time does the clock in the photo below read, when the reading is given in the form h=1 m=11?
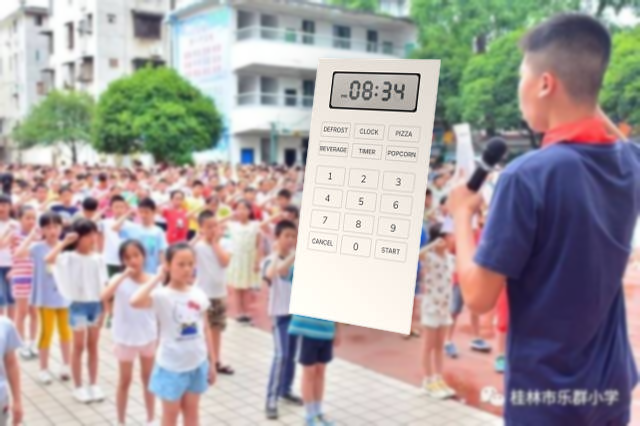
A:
h=8 m=34
